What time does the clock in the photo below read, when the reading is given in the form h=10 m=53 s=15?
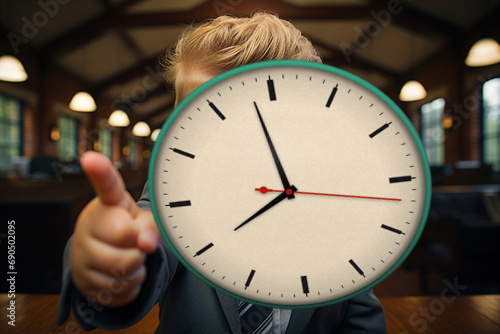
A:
h=7 m=58 s=17
